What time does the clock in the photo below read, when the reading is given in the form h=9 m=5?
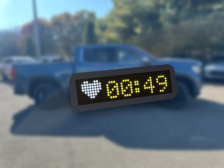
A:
h=0 m=49
